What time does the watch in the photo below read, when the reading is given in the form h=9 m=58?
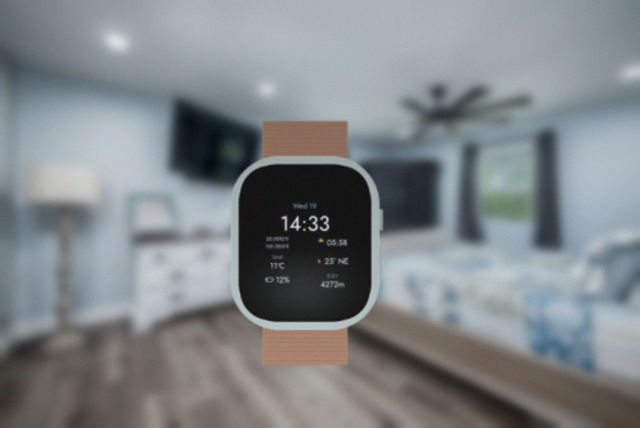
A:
h=14 m=33
